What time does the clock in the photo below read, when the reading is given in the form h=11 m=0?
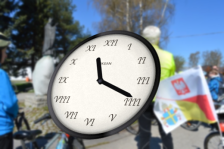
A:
h=11 m=19
